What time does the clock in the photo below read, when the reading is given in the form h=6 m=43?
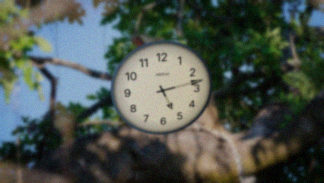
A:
h=5 m=13
